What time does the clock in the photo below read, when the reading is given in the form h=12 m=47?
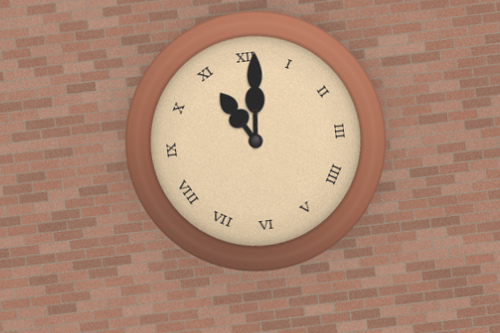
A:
h=11 m=1
